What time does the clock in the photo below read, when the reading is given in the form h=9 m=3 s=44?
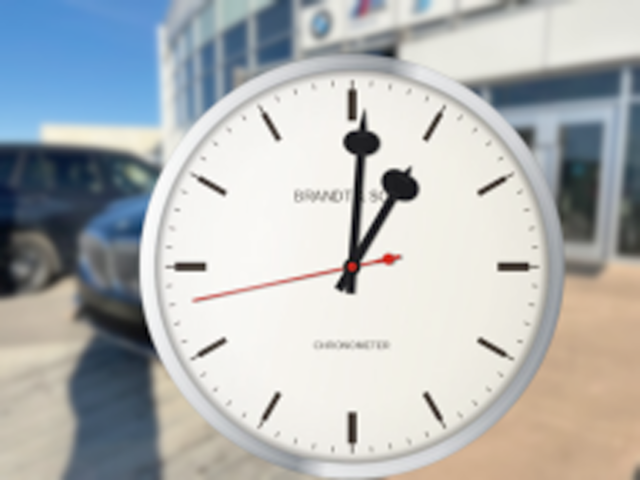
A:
h=1 m=0 s=43
